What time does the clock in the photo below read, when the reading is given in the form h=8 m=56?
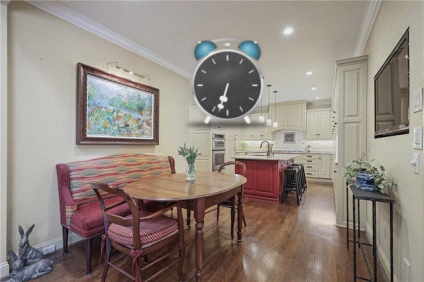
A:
h=6 m=33
